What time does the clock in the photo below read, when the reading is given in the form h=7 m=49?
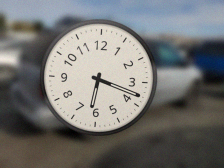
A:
h=6 m=18
